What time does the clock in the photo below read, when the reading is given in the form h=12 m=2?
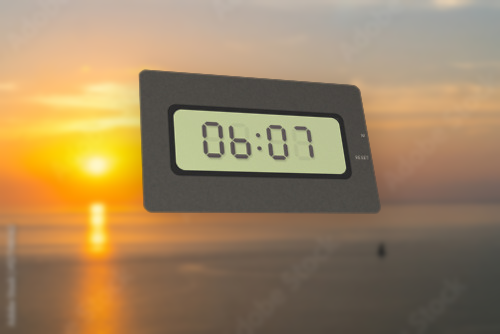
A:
h=6 m=7
